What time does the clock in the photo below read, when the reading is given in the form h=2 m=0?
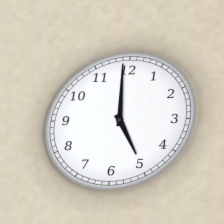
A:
h=4 m=59
